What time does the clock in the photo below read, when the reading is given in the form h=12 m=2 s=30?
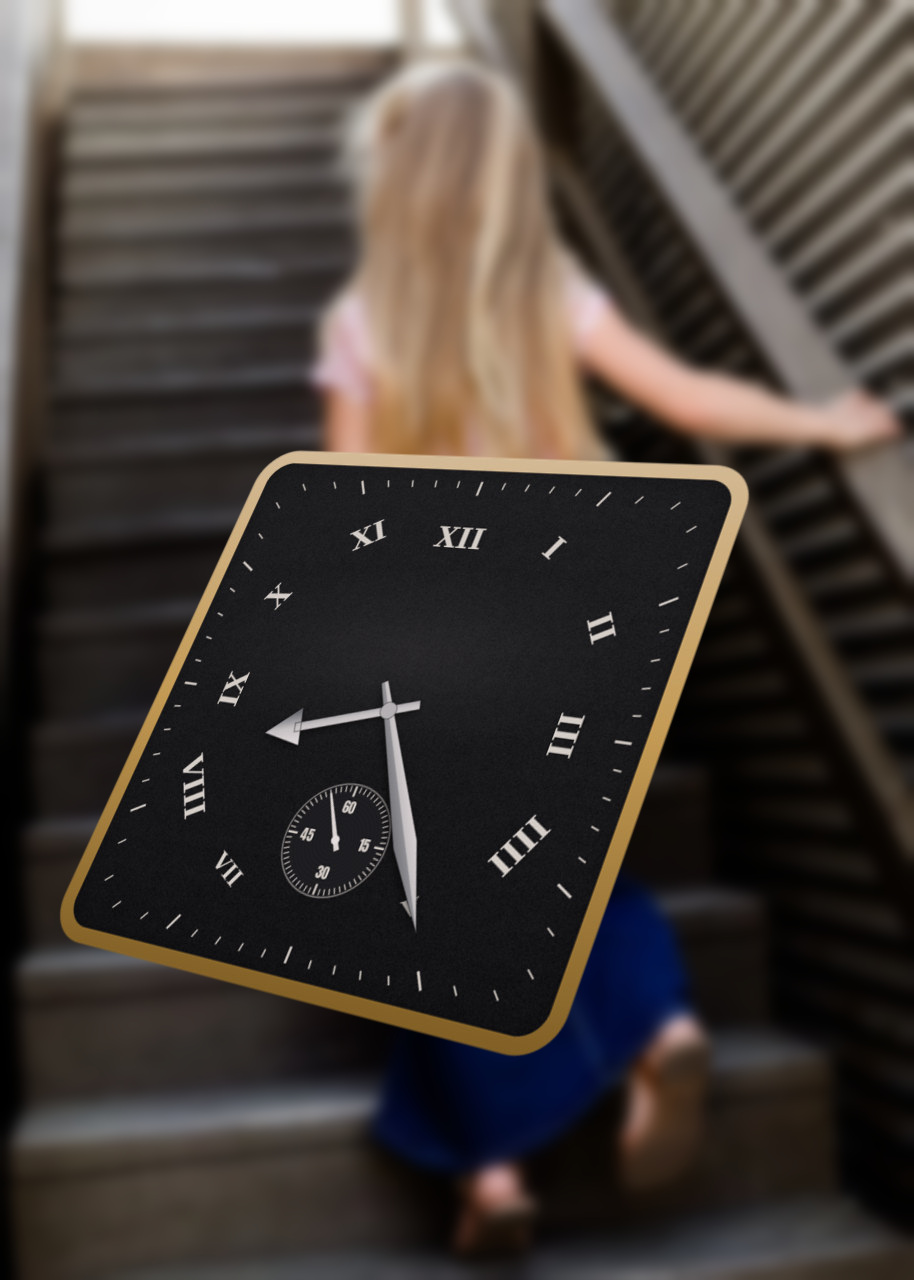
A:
h=8 m=24 s=55
